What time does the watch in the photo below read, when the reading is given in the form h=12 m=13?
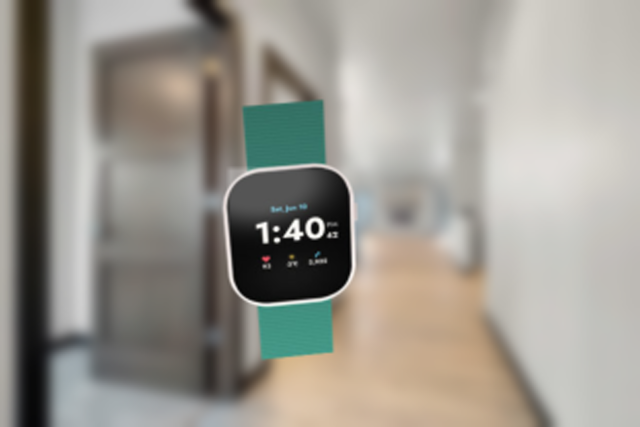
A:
h=1 m=40
